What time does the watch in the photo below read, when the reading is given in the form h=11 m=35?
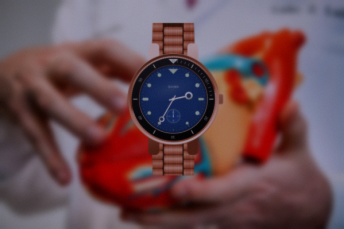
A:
h=2 m=35
